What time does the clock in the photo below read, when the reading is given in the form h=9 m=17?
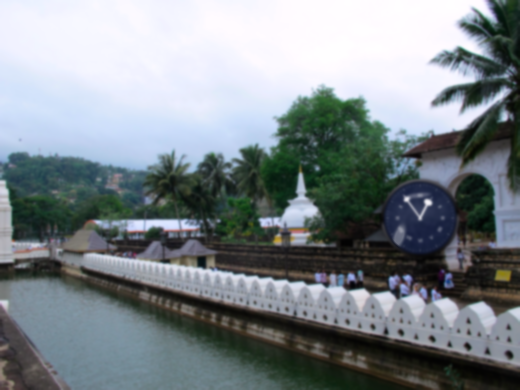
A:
h=12 m=54
